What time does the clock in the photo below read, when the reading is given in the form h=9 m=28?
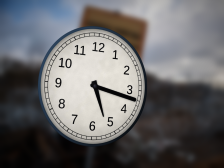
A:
h=5 m=17
